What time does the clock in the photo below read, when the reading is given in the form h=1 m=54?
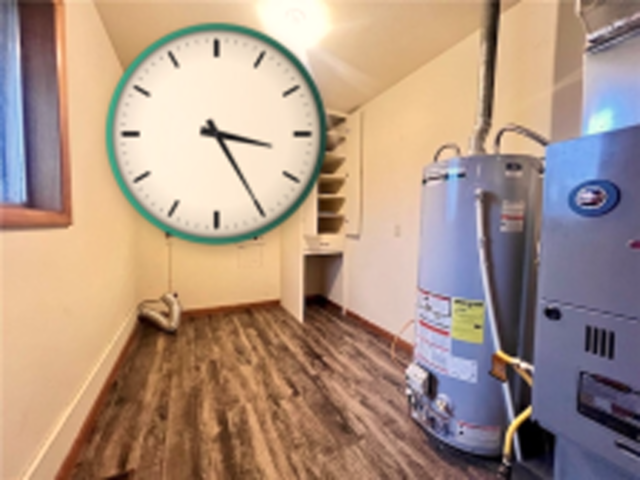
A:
h=3 m=25
